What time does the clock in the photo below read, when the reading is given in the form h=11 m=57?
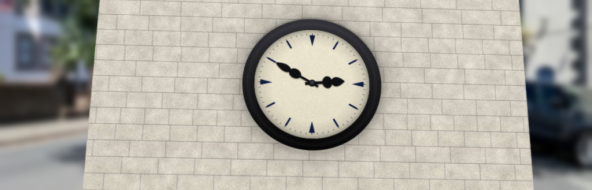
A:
h=2 m=50
